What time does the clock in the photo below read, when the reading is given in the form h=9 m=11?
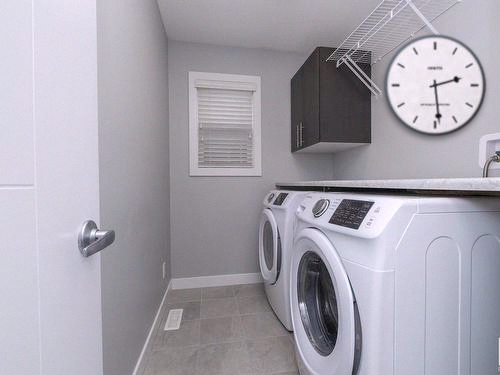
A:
h=2 m=29
